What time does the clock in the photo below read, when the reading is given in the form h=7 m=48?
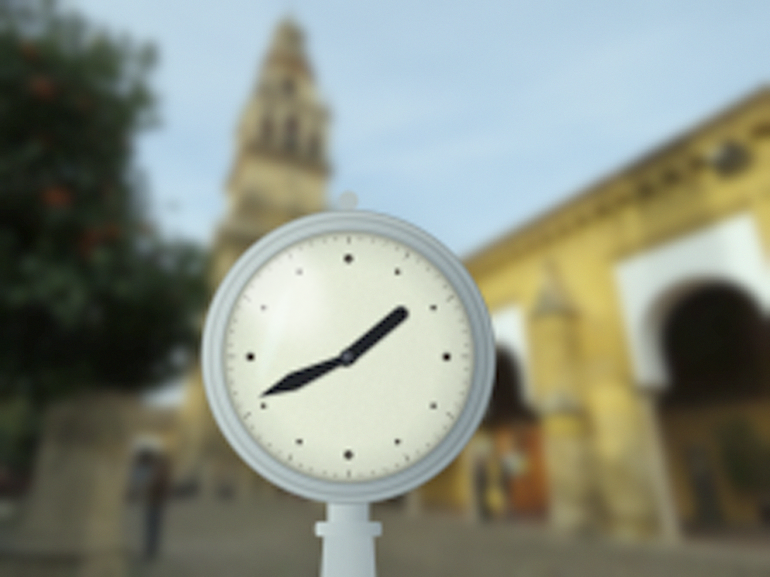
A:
h=1 m=41
